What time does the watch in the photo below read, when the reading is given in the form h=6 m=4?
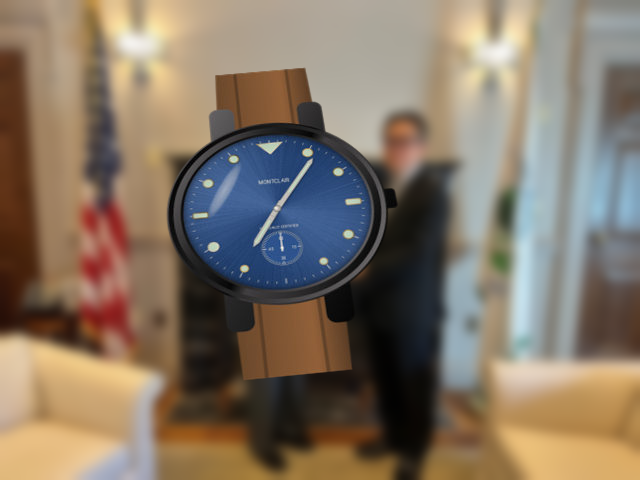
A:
h=7 m=6
